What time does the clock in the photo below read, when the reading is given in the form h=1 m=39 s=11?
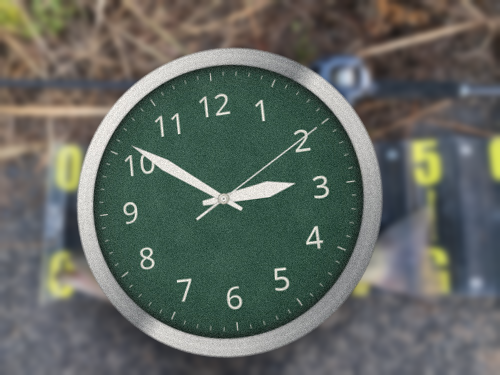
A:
h=2 m=51 s=10
